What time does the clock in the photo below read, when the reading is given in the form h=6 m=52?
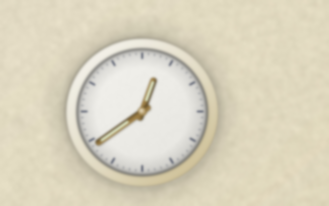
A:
h=12 m=39
